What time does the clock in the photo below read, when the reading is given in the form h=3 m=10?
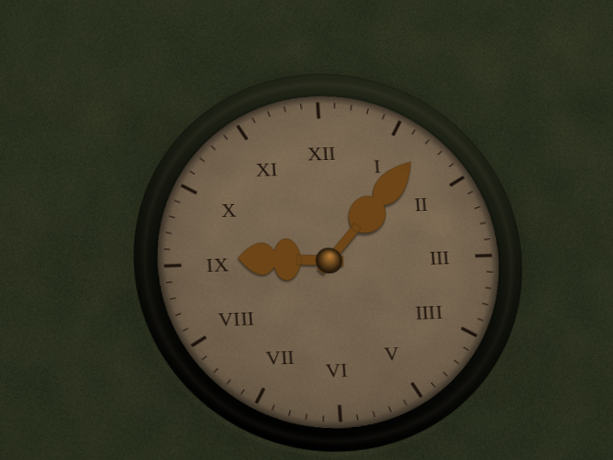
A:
h=9 m=7
